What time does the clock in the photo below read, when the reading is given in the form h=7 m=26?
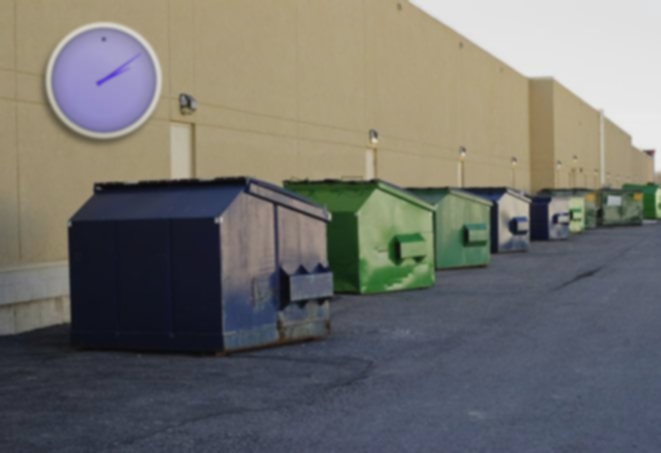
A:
h=2 m=9
